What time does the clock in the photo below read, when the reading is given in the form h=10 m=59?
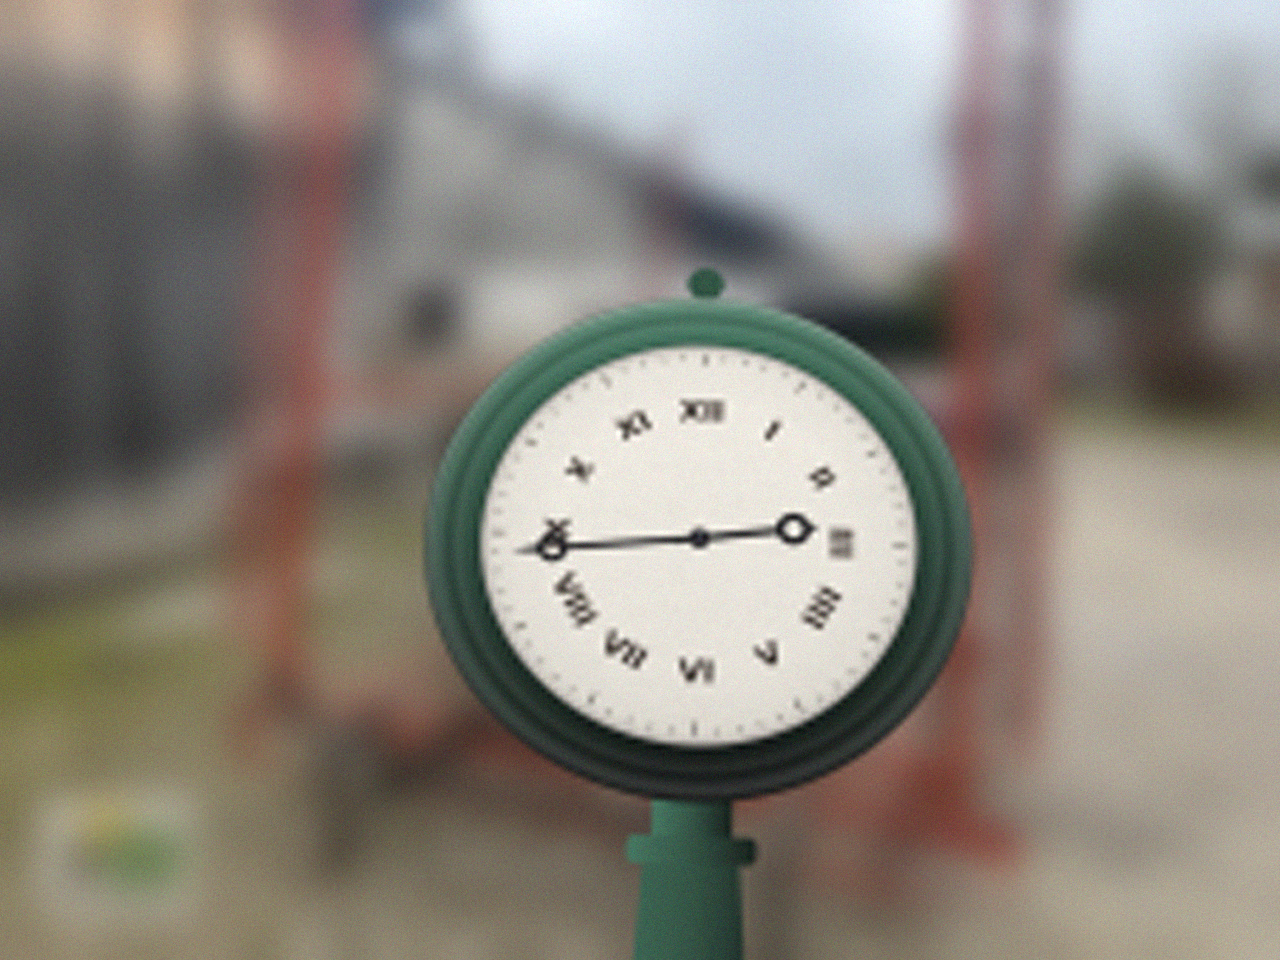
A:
h=2 m=44
